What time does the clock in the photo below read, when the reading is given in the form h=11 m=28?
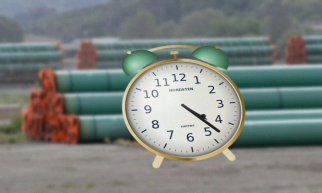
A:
h=4 m=23
